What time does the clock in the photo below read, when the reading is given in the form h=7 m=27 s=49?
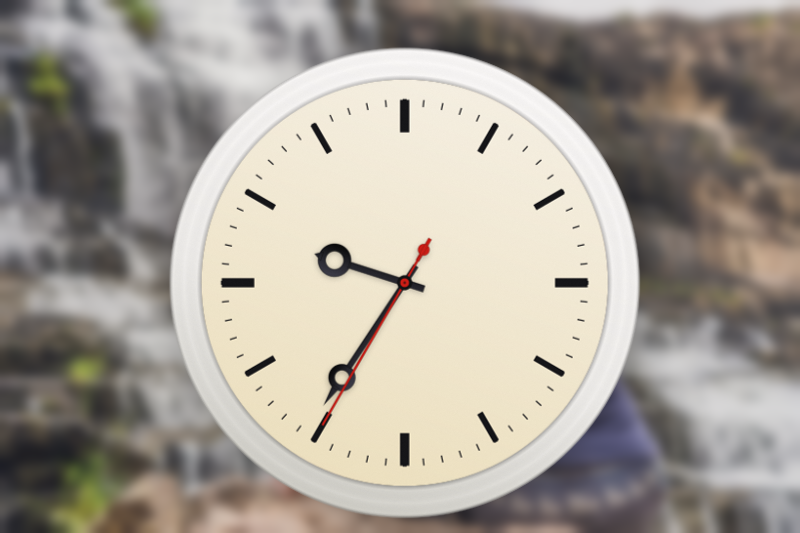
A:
h=9 m=35 s=35
